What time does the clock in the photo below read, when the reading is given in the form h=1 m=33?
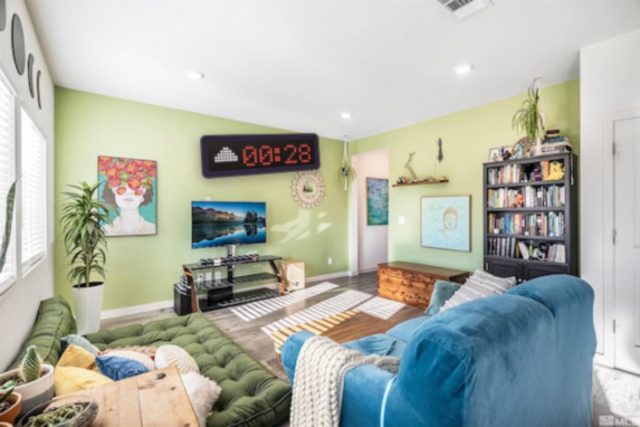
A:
h=0 m=28
